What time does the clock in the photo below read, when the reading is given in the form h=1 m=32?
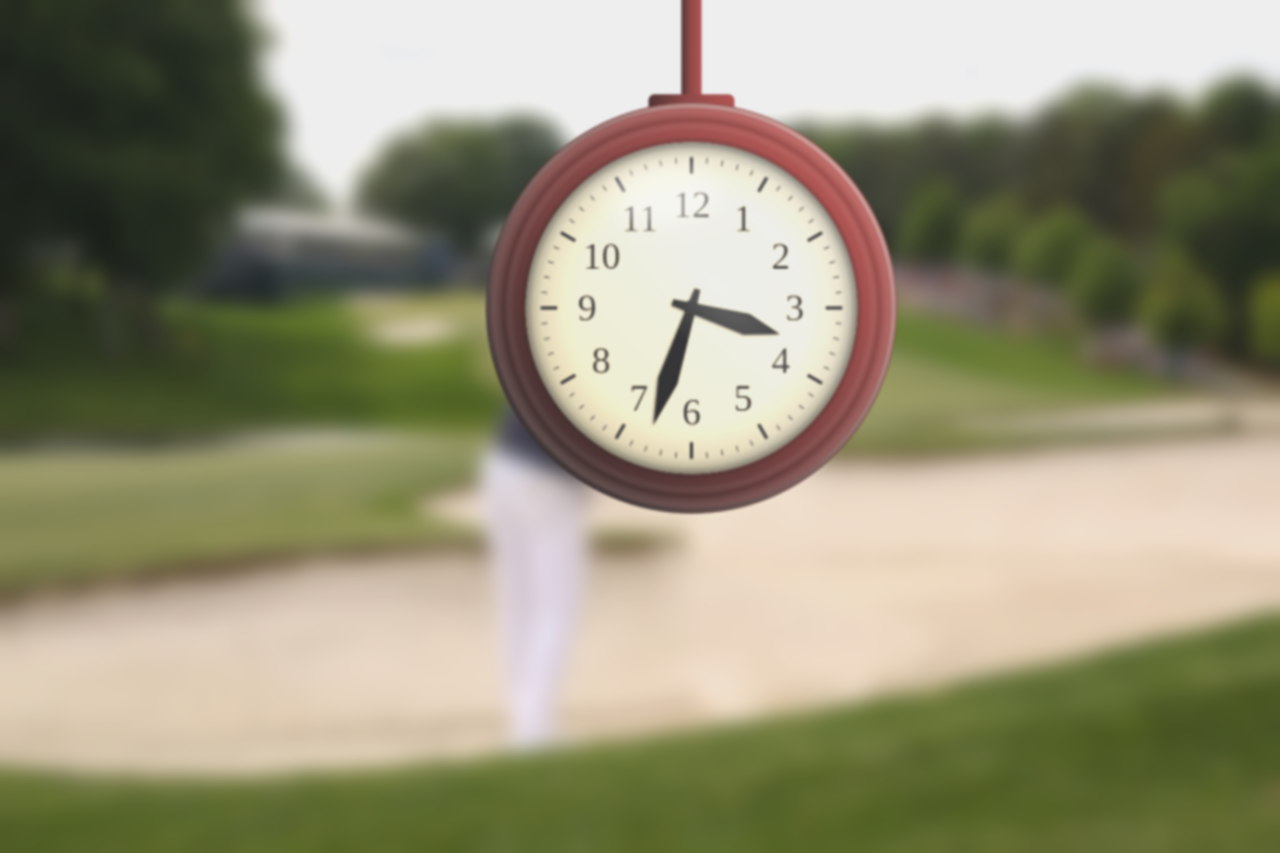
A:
h=3 m=33
